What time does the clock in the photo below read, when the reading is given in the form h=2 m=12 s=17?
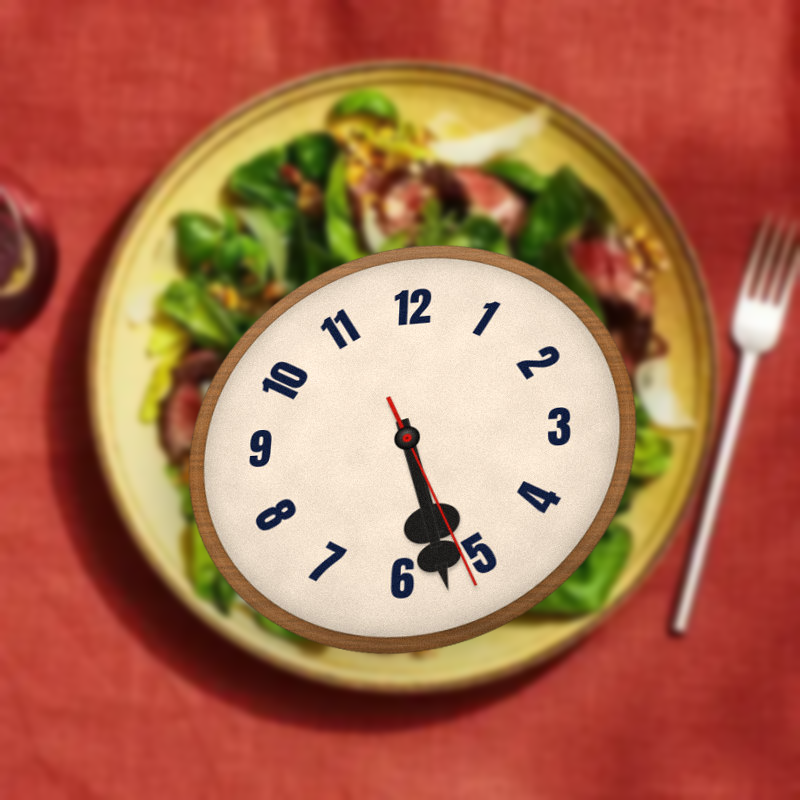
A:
h=5 m=27 s=26
